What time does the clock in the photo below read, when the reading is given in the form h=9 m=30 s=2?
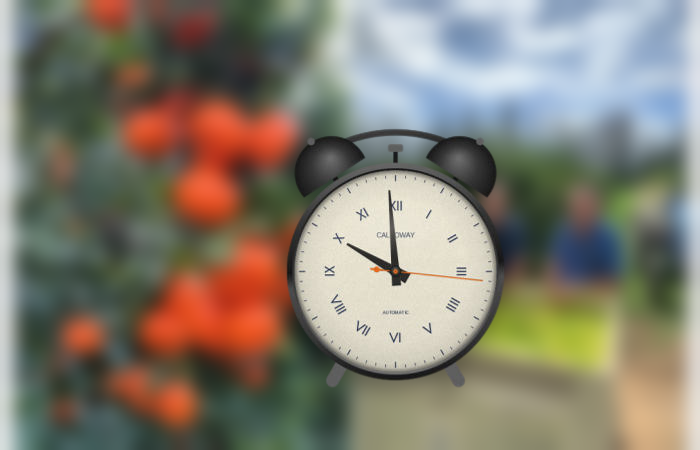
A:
h=9 m=59 s=16
